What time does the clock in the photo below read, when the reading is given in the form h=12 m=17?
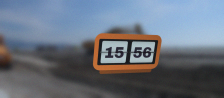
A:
h=15 m=56
